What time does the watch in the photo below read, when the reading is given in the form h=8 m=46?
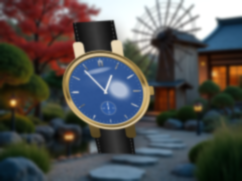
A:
h=12 m=54
